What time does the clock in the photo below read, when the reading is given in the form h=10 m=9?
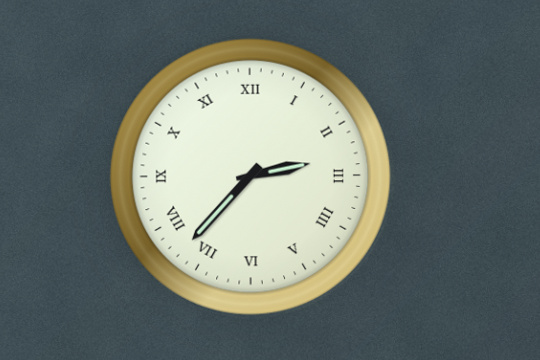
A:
h=2 m=37
